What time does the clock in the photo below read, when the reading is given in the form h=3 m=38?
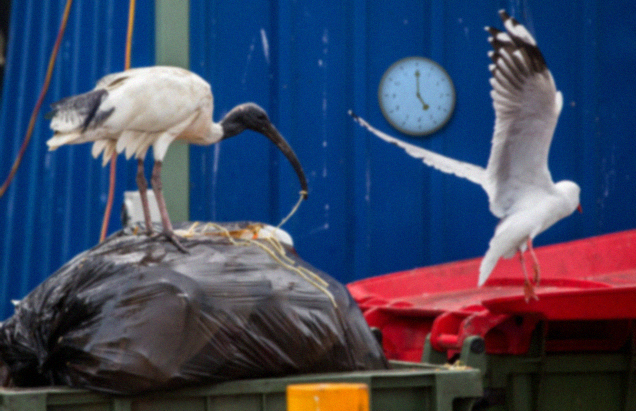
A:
h=5 m=0
